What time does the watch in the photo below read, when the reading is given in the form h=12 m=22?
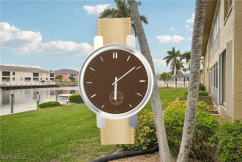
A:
h=6 m=9
